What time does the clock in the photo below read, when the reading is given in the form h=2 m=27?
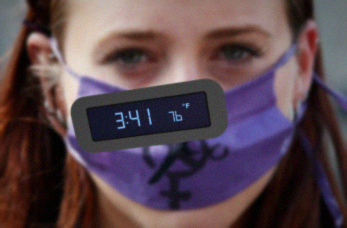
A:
h=3 m=41
